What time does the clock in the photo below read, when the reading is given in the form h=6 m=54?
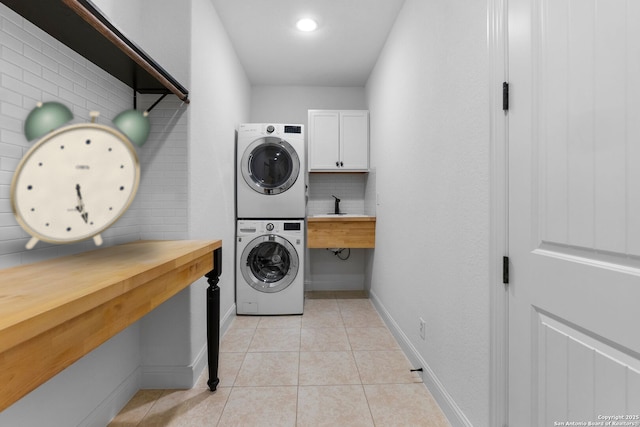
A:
h=5 m=26
